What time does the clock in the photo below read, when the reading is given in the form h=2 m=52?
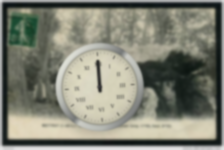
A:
h=12 m=0
